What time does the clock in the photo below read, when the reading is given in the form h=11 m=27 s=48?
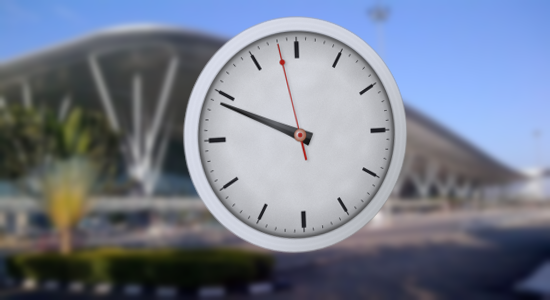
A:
h=9 m=48 s=58
